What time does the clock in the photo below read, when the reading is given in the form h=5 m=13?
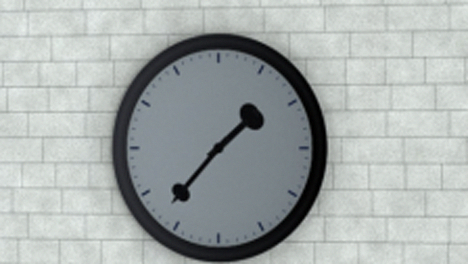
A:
h=1 m=37
